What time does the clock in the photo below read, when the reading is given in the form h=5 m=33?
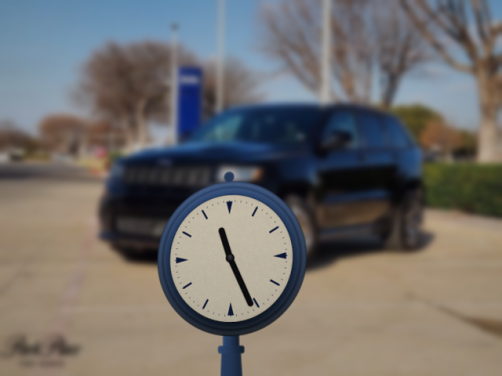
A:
h=11 m=26
